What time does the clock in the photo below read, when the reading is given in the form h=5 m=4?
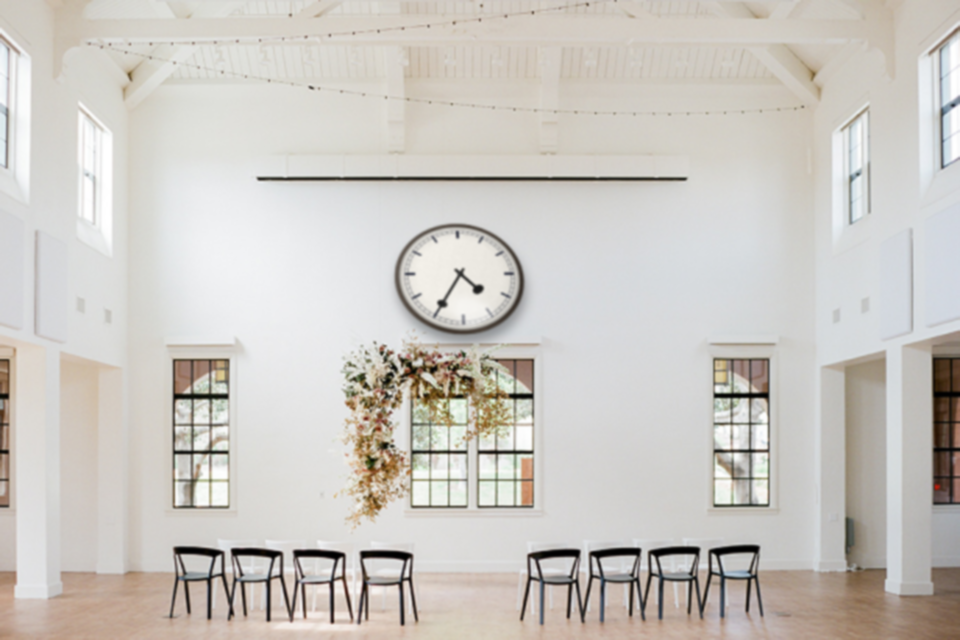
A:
h=4 m=35
